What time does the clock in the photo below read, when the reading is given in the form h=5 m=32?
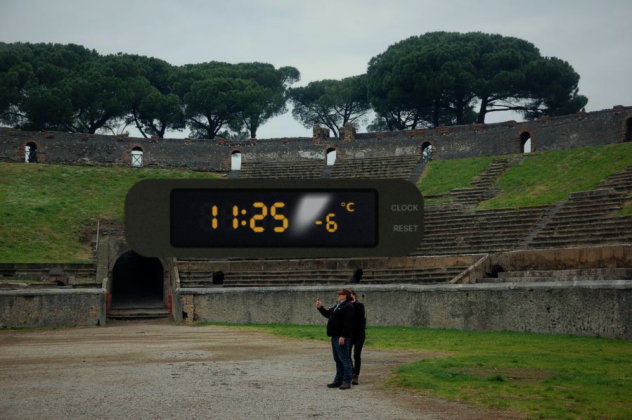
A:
h=11 m=25
